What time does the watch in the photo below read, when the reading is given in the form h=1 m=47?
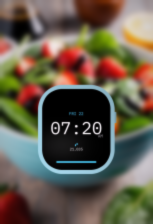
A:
h=7 m=20
